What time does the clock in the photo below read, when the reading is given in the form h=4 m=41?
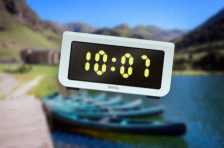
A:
h=10 m=7
